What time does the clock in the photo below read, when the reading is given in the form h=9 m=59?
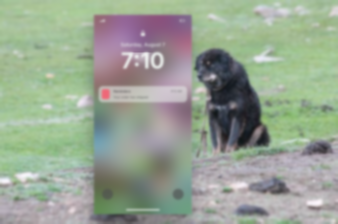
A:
h=7 m=10
